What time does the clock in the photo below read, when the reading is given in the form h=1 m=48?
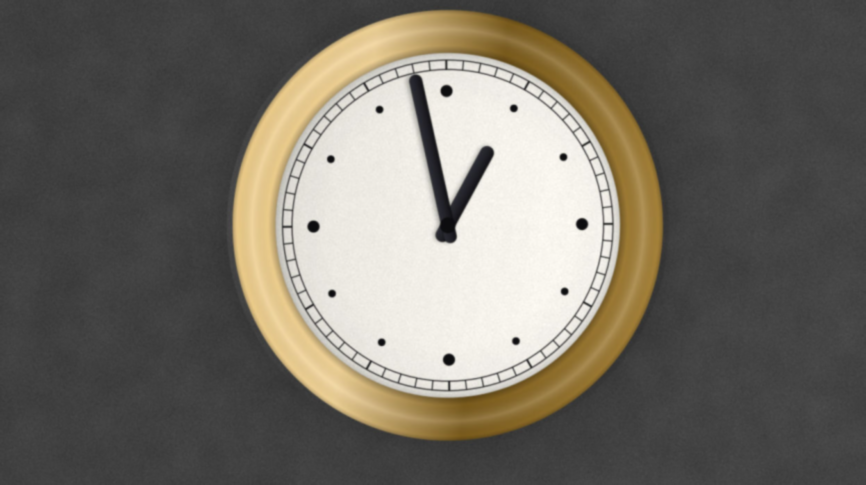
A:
h=12 m=58
